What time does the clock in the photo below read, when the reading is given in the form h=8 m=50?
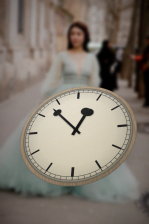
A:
h=12 m=53
